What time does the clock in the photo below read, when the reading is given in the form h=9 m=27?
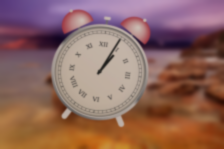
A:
h=1 m=4
